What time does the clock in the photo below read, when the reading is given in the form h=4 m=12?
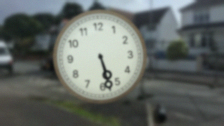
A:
h=5 m=28
